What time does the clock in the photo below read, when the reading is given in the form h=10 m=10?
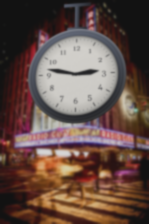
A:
h=2 m=47
